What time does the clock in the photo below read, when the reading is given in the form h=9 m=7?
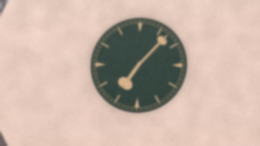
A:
h=7 m=7
